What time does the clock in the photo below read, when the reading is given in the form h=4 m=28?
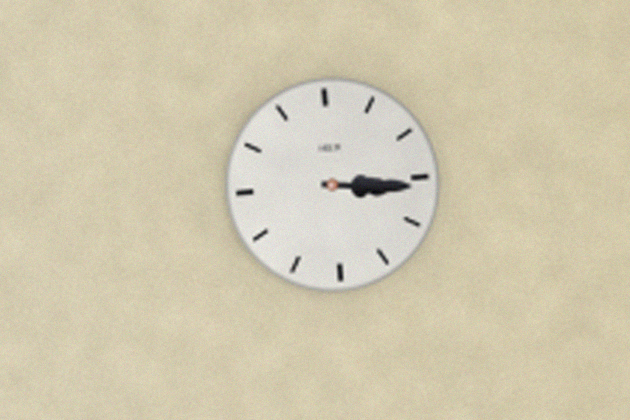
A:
h=3 m=16
